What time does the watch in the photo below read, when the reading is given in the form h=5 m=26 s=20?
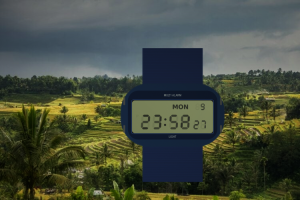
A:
h=23 m=58 s=27
